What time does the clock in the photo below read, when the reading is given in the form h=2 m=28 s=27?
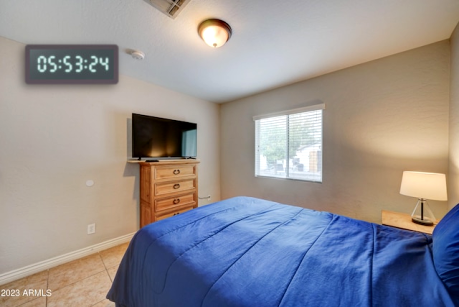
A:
h=5 m=53 s=24
